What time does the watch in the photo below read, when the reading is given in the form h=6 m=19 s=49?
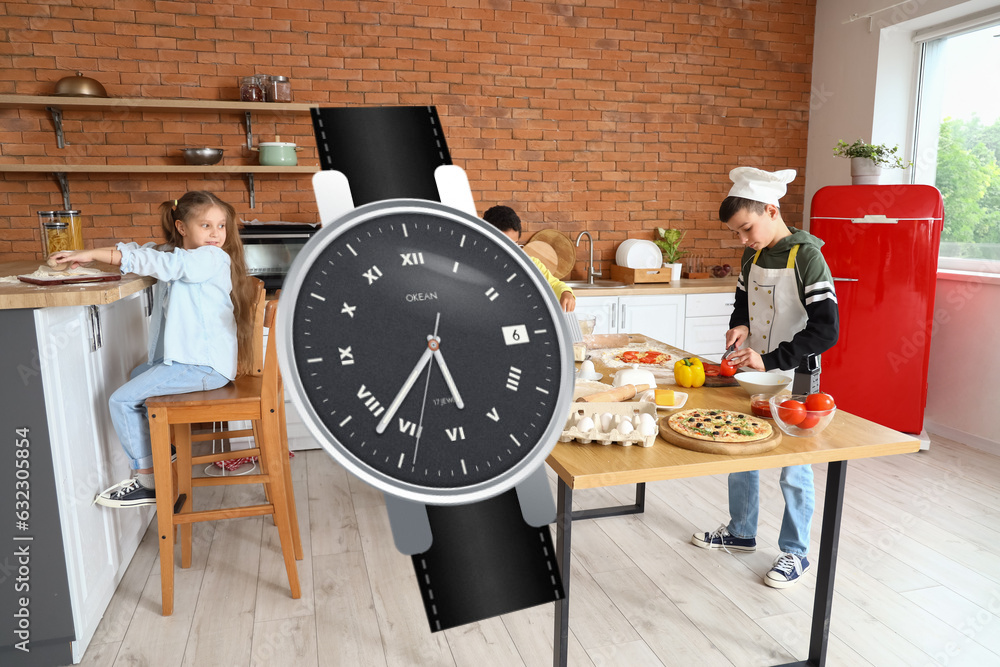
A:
h=5 m=37 s=34
